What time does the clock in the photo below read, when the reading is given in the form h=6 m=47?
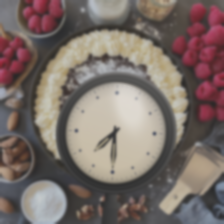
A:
h=7 m=30
